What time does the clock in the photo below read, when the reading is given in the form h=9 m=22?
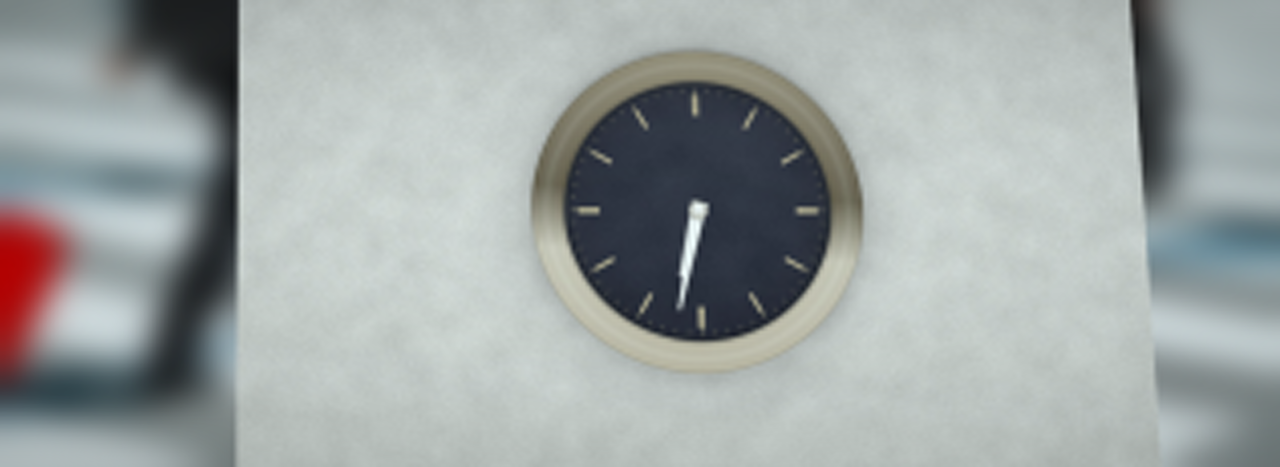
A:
h=6 m=32
